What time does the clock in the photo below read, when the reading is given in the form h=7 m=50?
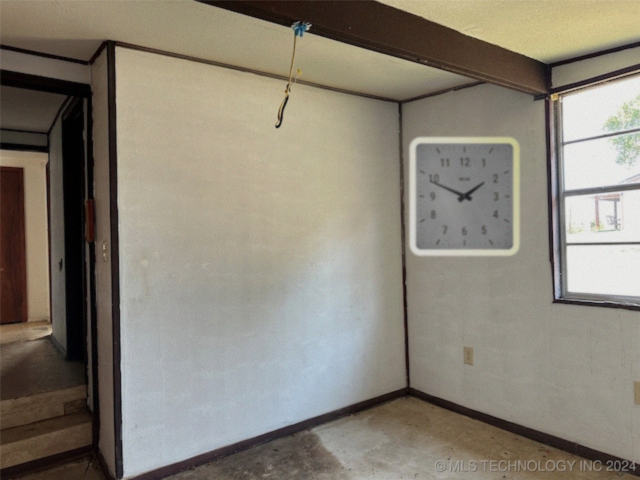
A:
h=1 m=49
